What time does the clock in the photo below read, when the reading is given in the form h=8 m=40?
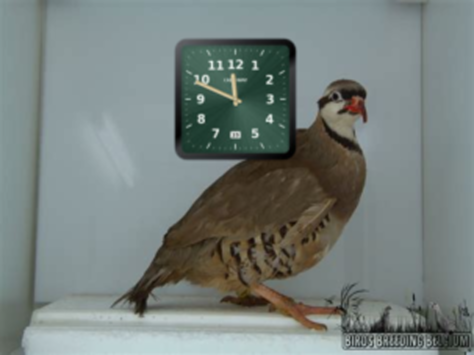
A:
h=11 m=49
